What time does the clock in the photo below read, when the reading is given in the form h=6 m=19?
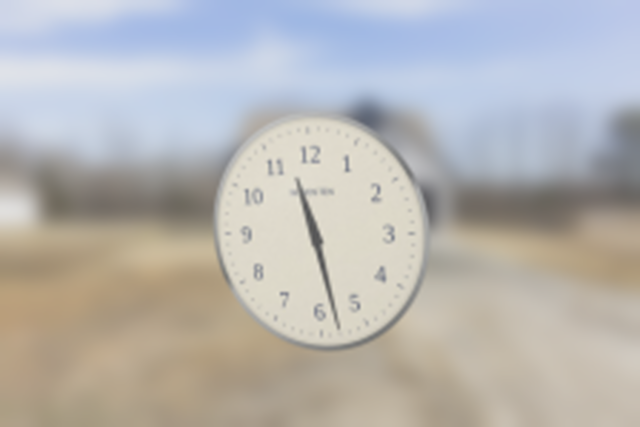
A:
h=11 m=28
